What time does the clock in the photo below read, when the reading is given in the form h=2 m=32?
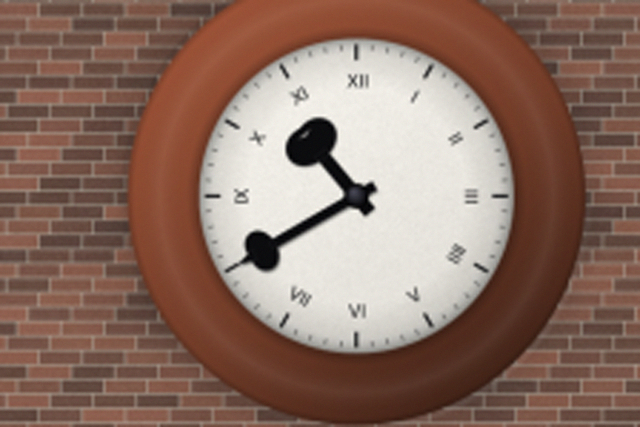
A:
h=10 m=40
